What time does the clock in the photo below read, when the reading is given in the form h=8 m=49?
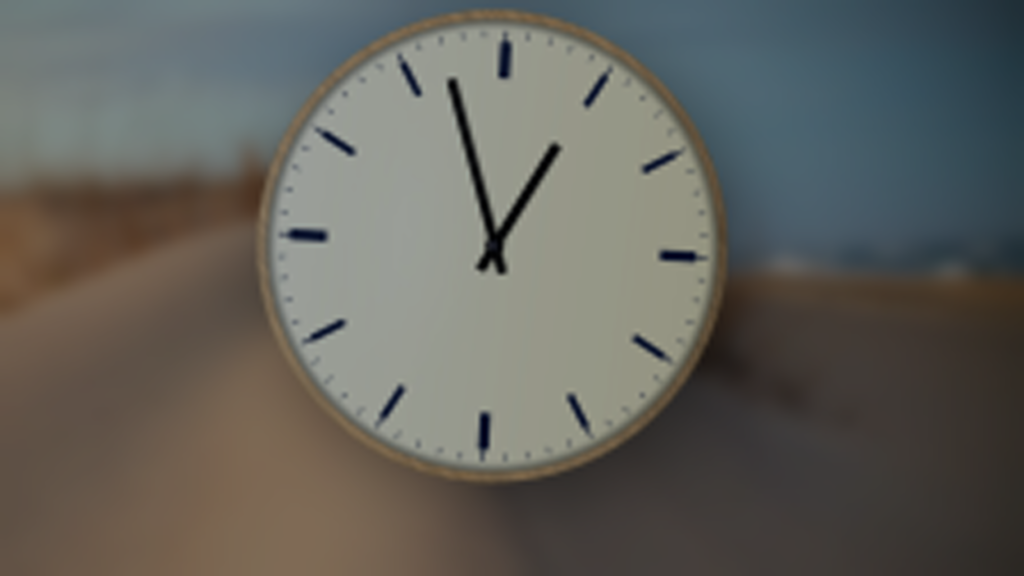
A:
h=12 m=57
